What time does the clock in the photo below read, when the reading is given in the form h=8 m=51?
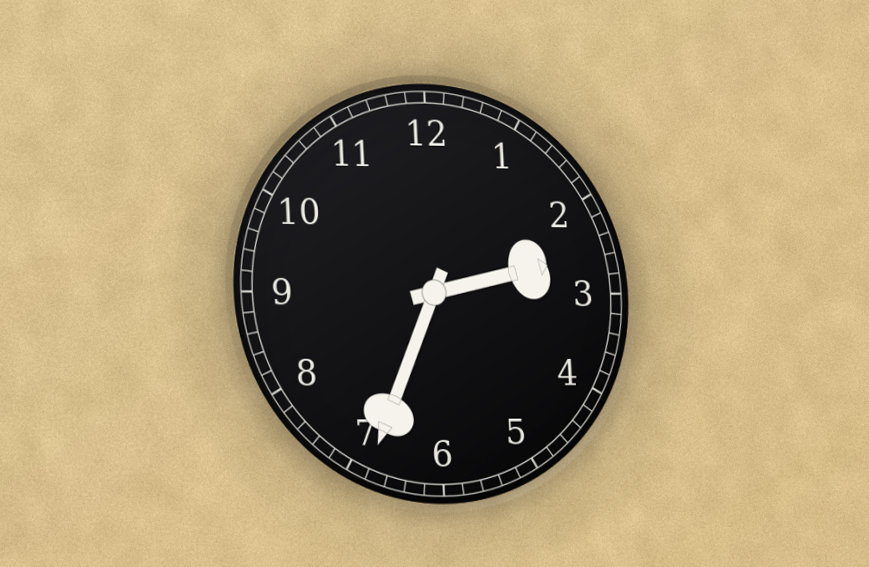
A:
h=2 m=34
